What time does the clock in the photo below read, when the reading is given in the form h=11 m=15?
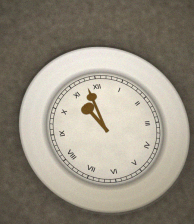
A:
h=10 m=58
